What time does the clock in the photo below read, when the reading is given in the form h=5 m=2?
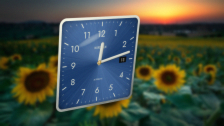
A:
h=12 m=13
